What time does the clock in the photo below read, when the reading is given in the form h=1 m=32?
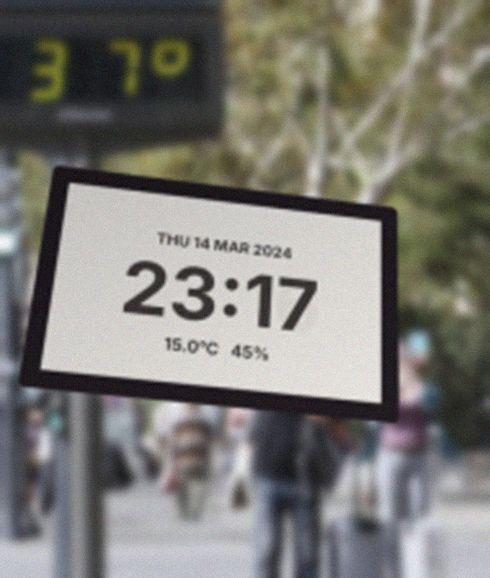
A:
h=23 m=17
